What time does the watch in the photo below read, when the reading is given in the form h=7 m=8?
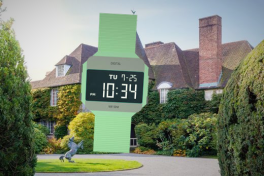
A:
h=10 m=34
